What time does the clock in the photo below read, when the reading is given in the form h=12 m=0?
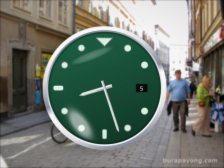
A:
h=8 m=27
